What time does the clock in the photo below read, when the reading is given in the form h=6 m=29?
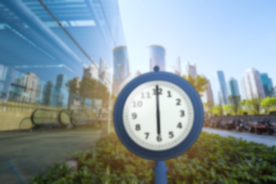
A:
h=6 m=0
